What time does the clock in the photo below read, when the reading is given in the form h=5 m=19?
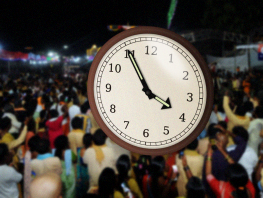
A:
h=3 m=55
